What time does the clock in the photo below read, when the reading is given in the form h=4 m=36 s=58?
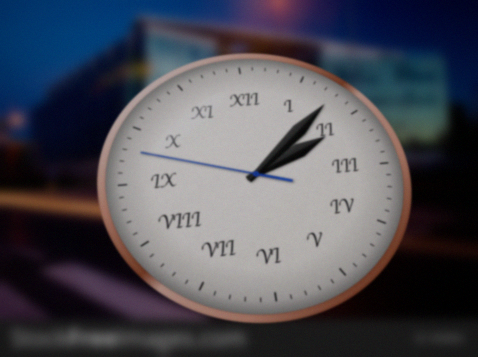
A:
h=2 m=7 s=48
